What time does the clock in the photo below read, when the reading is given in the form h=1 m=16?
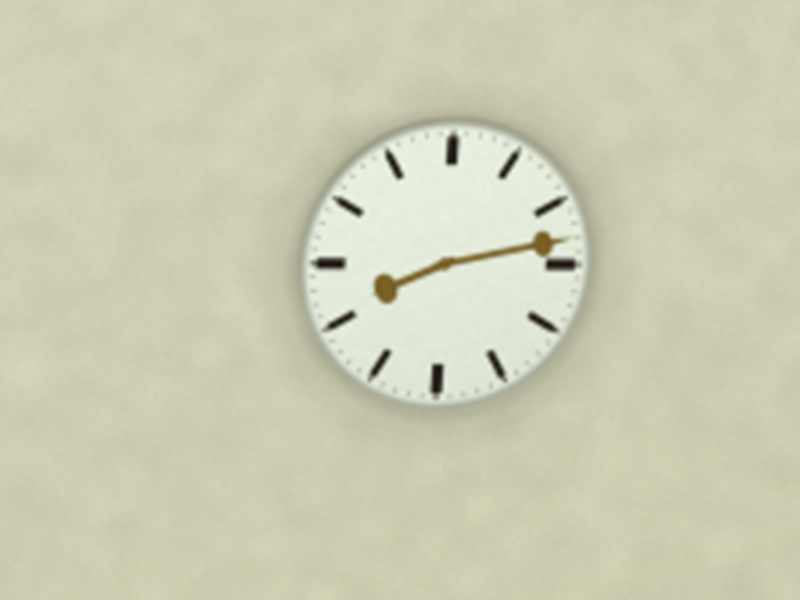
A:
h=8 m=13
